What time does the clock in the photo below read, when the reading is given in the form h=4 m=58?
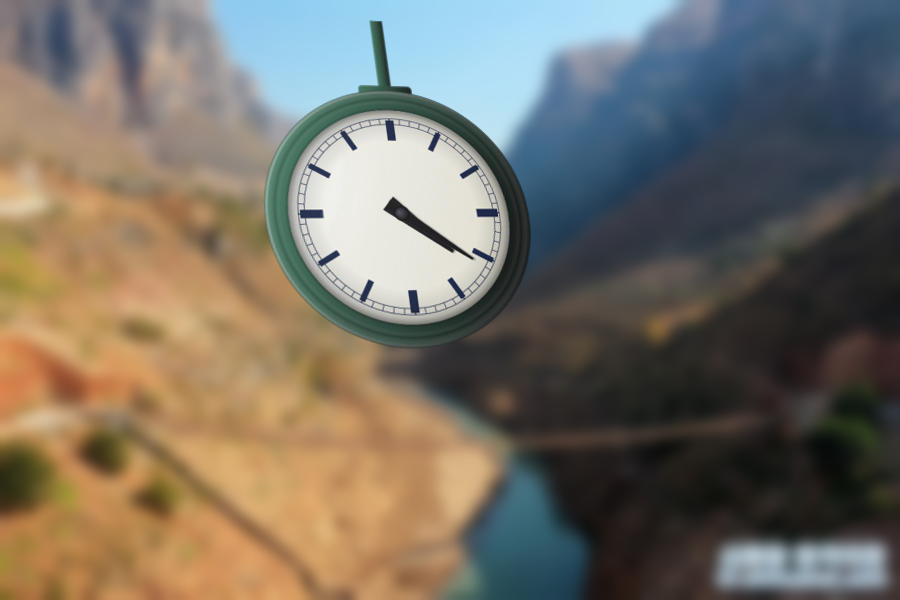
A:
h=4 m=21
